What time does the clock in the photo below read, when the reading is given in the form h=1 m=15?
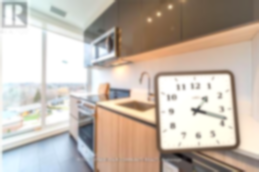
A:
h=1 m=18
